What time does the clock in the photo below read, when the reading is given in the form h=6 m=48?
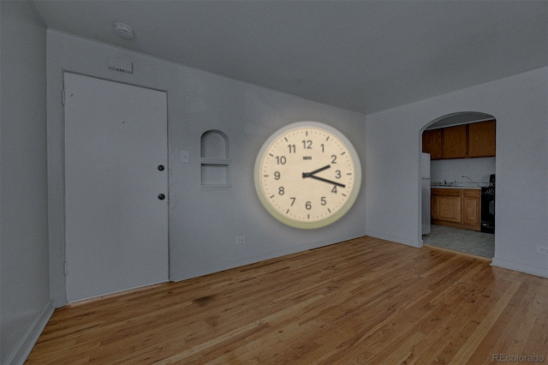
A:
h=2 m=18
